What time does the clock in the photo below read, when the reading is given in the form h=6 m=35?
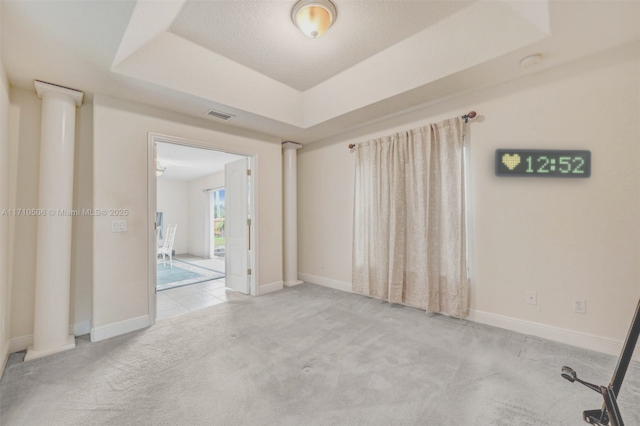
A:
h=12 m=52
